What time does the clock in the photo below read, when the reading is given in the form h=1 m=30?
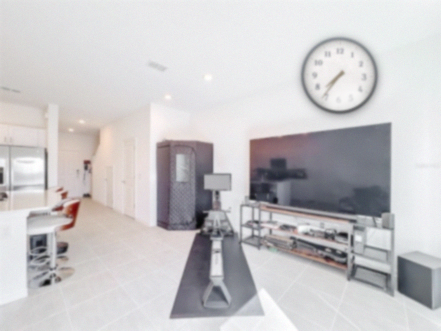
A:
h=7 m=36
